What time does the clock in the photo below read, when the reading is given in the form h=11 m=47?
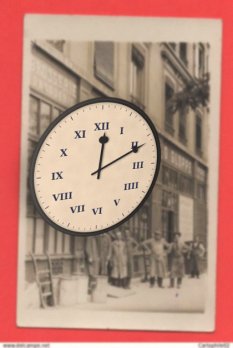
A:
h=12 m=11
